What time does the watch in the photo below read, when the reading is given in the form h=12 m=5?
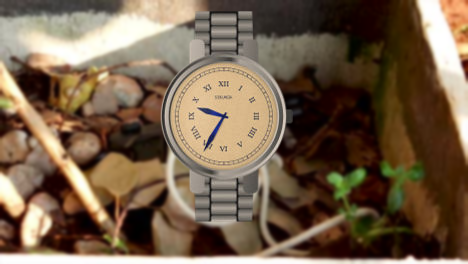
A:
h=9 m=35
